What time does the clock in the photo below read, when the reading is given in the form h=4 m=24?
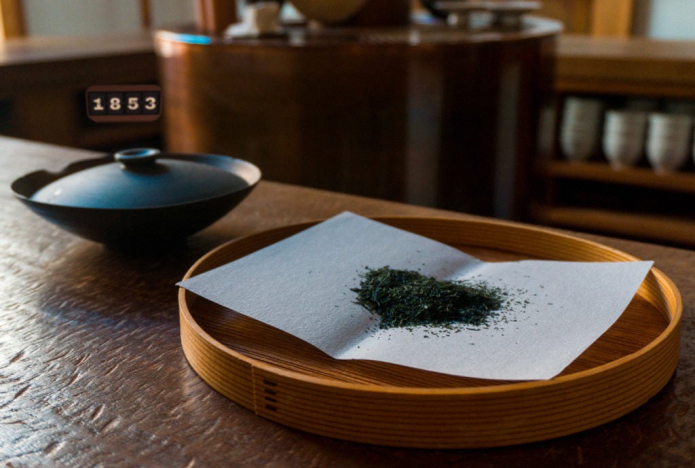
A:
h=18 m=53
